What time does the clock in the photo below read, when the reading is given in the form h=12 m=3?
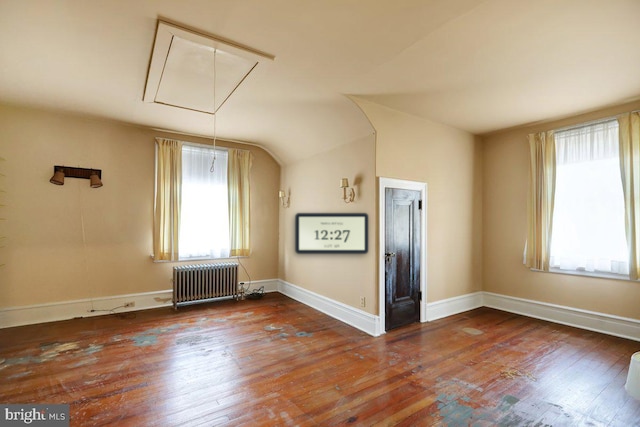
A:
h=12 m=27
